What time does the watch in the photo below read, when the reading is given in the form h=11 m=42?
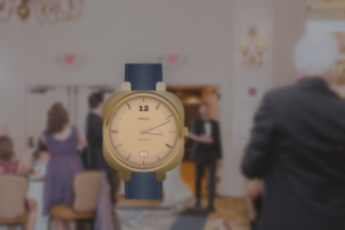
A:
h=3 m=11
